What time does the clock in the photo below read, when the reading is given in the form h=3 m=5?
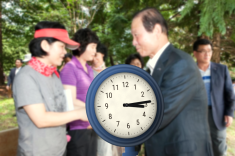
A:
h=3 m=14
